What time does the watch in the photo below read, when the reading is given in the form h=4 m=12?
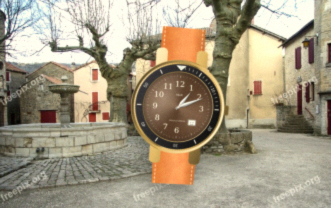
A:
h=1 m=11
